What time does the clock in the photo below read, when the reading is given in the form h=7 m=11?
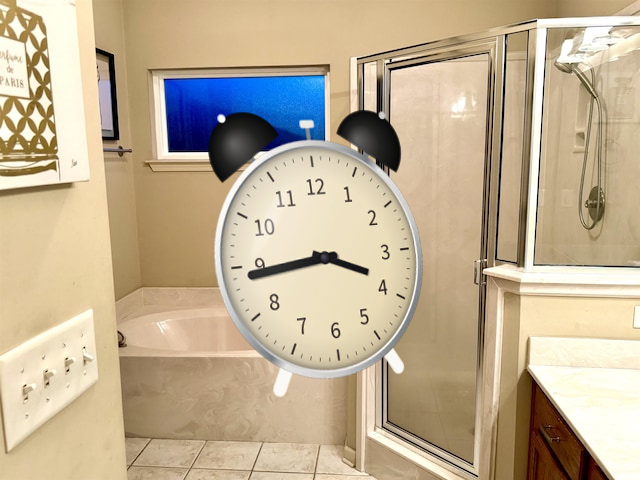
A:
h=3 m=44
